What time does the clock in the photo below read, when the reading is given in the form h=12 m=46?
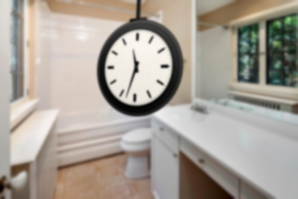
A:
h=11 m=33
